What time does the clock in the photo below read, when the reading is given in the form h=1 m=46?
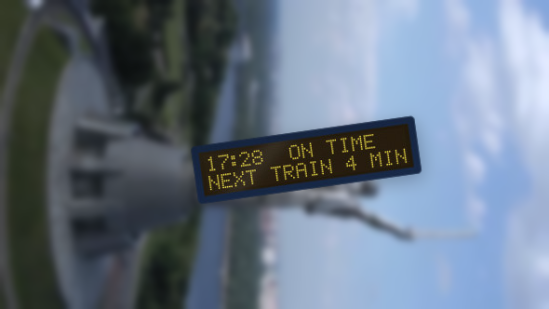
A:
h=17 m=28
